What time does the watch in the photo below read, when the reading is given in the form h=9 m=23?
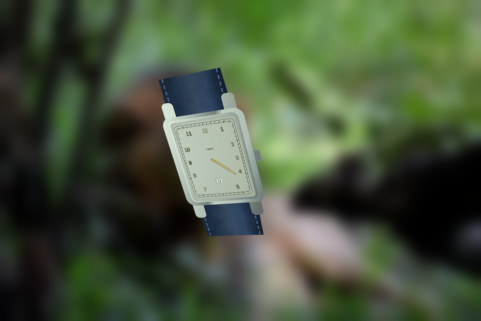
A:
h=4 m=22
